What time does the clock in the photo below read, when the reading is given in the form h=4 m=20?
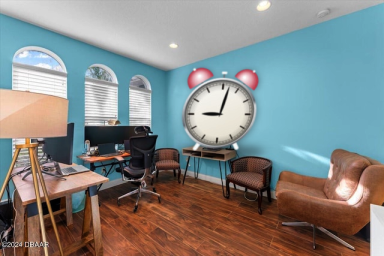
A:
h=9 m=2
